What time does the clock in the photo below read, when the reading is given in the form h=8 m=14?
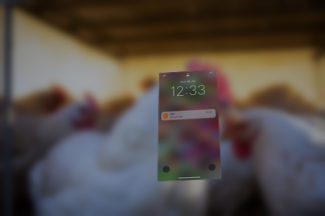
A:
h=12 m=33
